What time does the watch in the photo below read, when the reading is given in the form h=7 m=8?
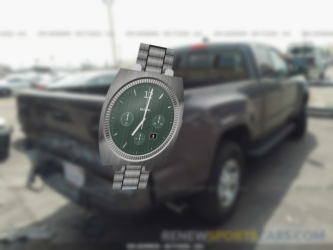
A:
h=7 m=1
